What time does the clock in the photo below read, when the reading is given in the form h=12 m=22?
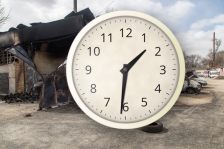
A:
h=1 m=31
